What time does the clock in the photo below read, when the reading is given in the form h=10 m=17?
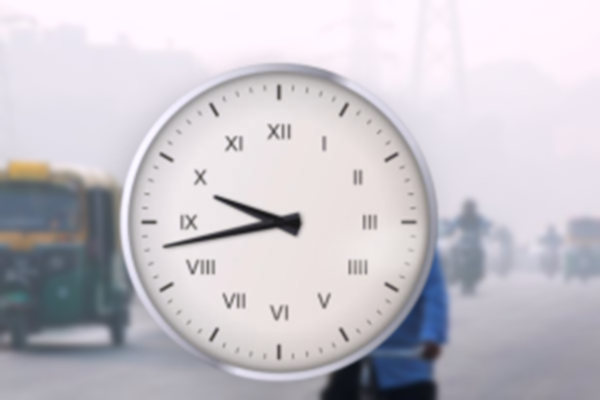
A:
h=9 m=43
